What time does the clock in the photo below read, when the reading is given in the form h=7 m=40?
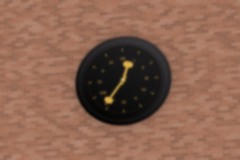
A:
h=12 m=36
